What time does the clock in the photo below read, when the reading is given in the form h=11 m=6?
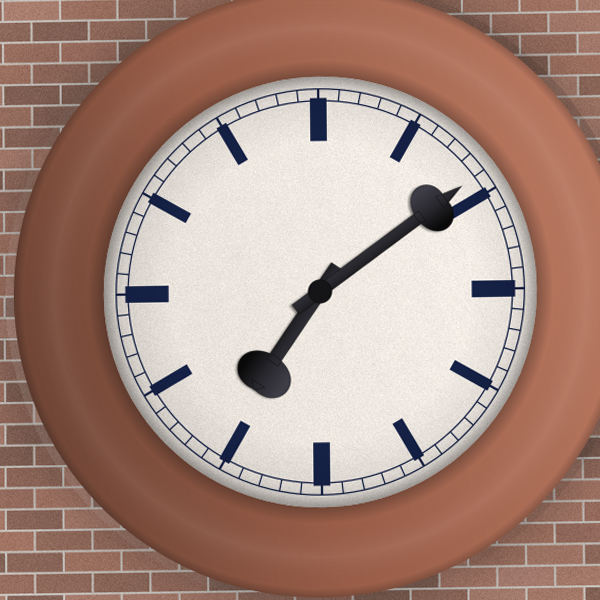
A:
h=7 m=9
